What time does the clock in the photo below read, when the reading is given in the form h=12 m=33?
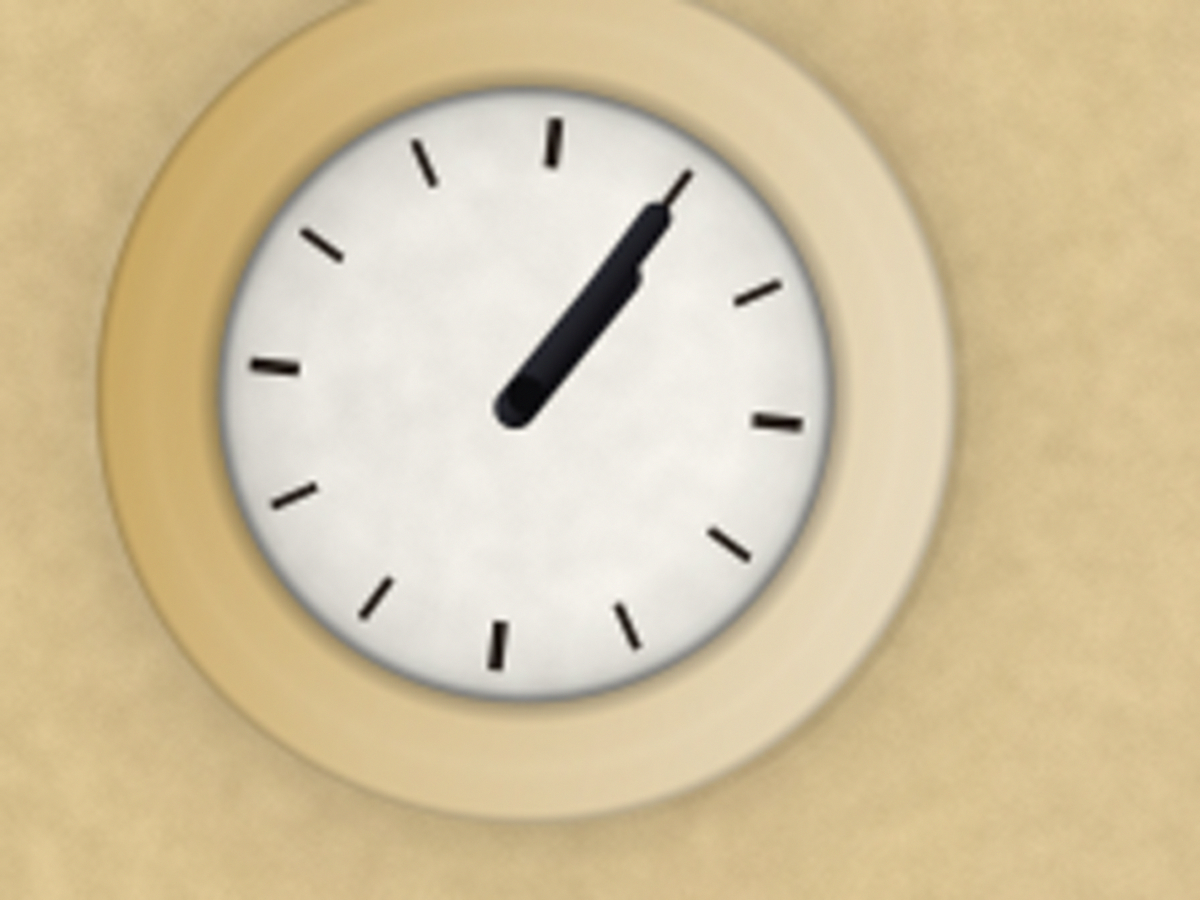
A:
h=1 m=5
